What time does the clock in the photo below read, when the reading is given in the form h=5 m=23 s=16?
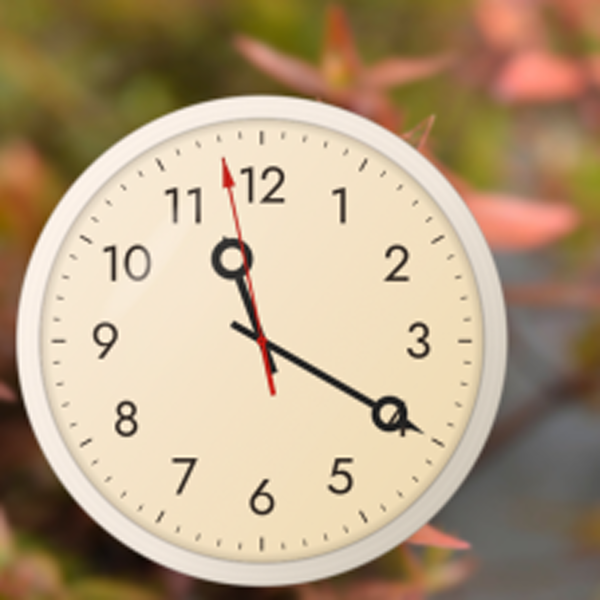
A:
h=11 m=19 s=58
